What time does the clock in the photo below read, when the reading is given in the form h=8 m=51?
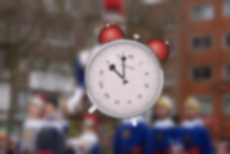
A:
h=9 m=57
